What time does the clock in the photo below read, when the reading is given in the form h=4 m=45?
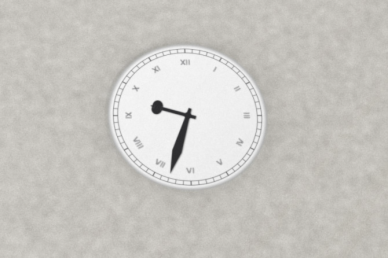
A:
h=9 m=33
